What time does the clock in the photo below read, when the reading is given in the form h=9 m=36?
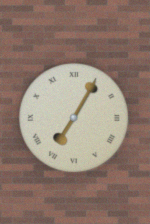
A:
h=7 m=5
